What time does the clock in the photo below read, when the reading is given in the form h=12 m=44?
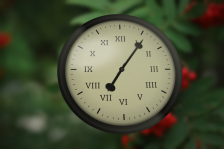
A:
h=7 m=6
